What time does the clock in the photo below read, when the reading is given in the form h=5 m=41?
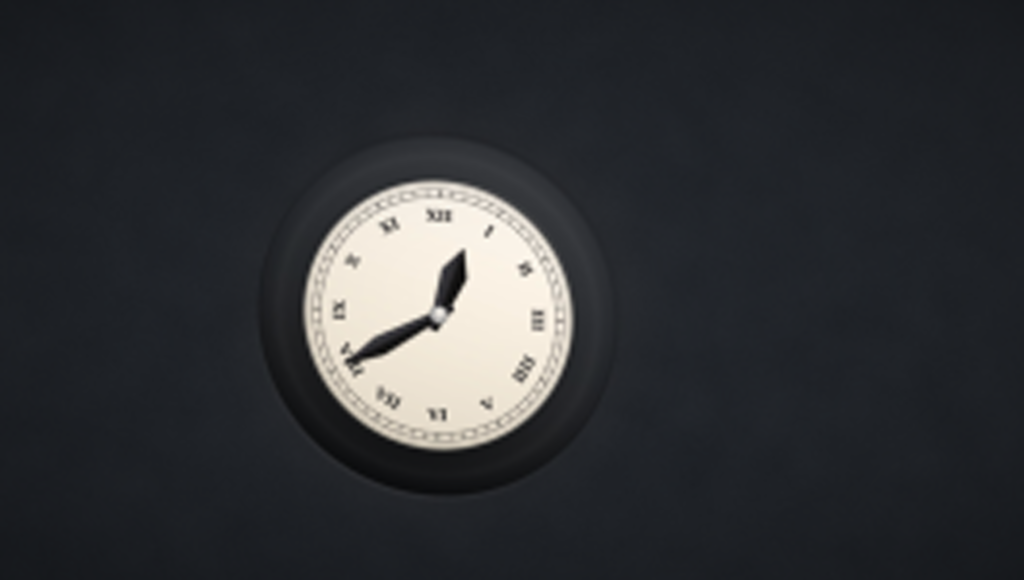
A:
h=12 m=40
